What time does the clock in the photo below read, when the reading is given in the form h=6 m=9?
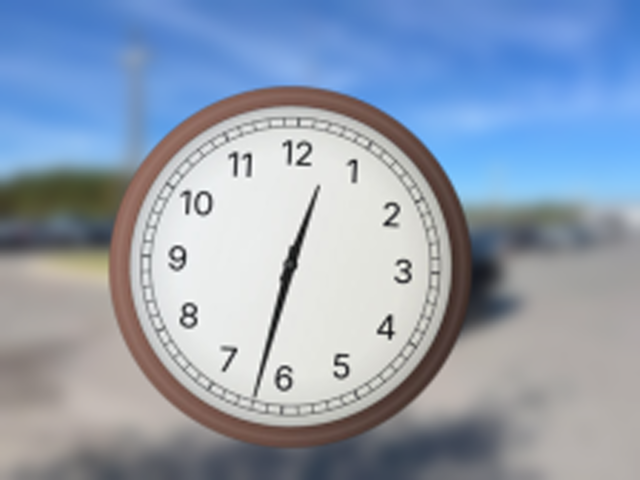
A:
h=12 m=32
